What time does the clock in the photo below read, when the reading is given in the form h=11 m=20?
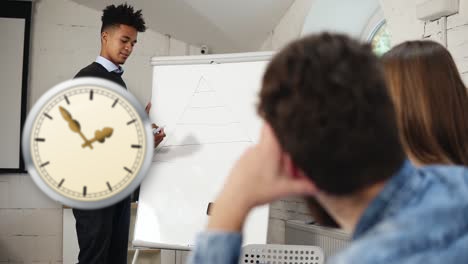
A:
h=1 m=53
